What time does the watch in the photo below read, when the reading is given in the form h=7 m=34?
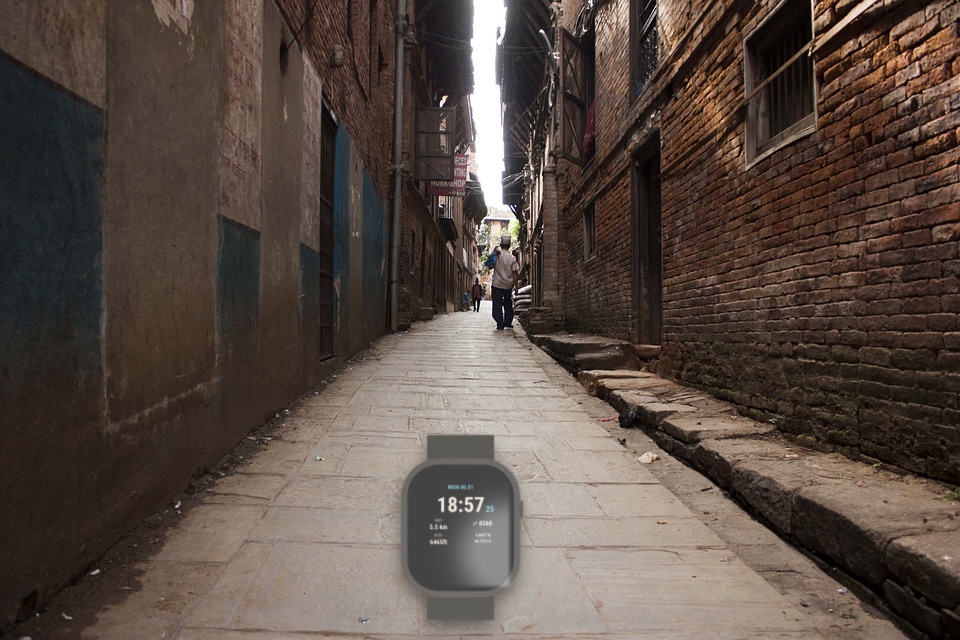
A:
h=18 m=57
